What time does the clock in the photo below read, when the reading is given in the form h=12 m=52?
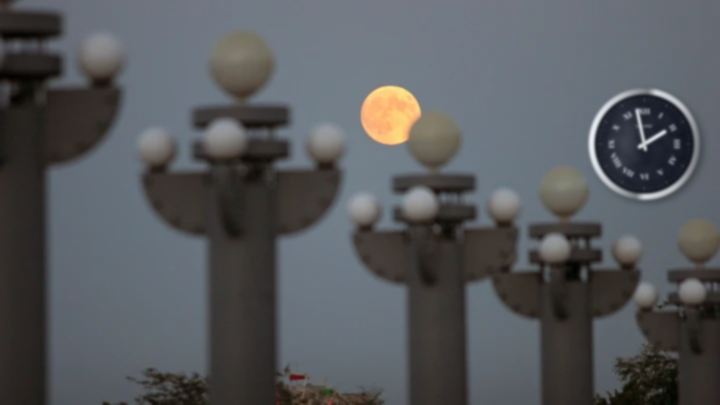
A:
h=1 m=58
